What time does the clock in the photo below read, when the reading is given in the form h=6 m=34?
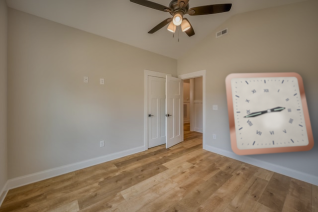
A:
h=2 m=43
